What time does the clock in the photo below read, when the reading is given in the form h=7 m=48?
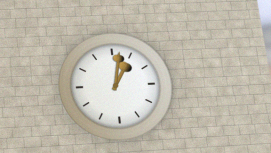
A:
h=1 m=2
